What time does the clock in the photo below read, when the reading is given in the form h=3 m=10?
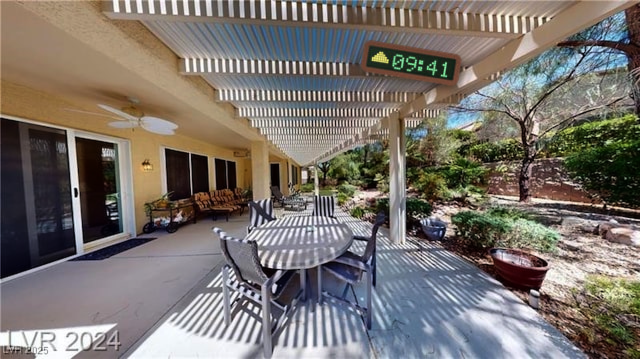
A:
h=9 m=41
